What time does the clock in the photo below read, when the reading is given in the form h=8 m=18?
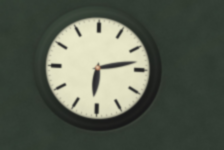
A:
h=6 m=13
